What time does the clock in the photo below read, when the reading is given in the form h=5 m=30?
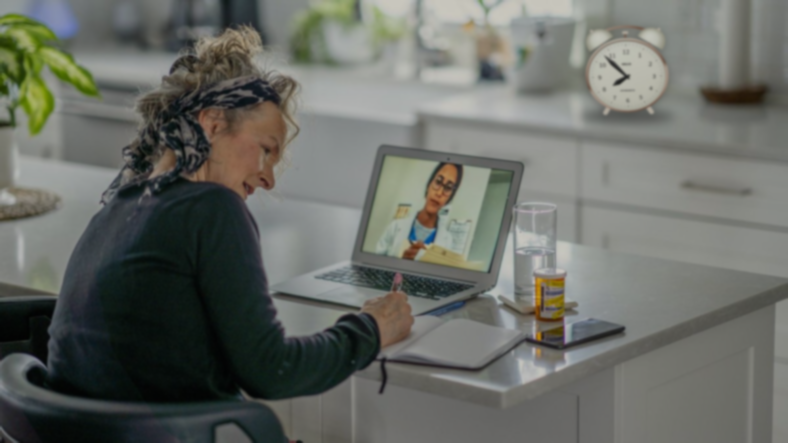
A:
h=7 m=53
